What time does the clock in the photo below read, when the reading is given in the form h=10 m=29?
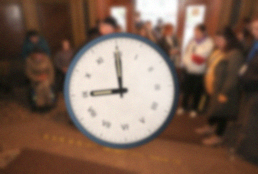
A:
h=9 m=0
